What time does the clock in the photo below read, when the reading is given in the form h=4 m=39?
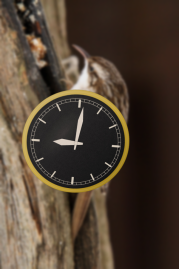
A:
h=9 m=1
